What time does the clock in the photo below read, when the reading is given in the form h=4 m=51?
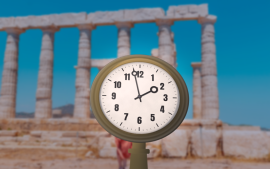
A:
h=1 m=58
